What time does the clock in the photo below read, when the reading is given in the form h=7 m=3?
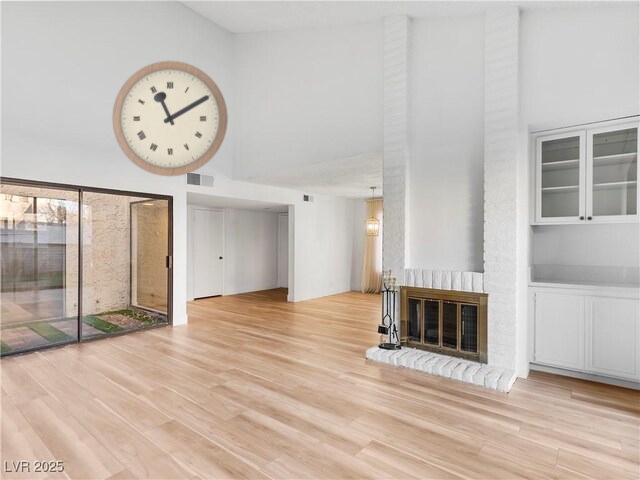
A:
h=11 m=10
